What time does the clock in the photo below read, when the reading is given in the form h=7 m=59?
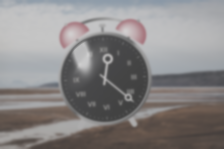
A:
h=12 m=22
